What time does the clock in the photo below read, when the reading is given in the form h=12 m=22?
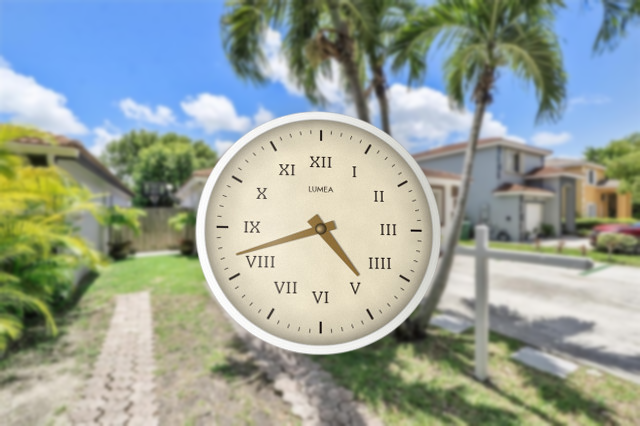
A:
h=4 m=42
